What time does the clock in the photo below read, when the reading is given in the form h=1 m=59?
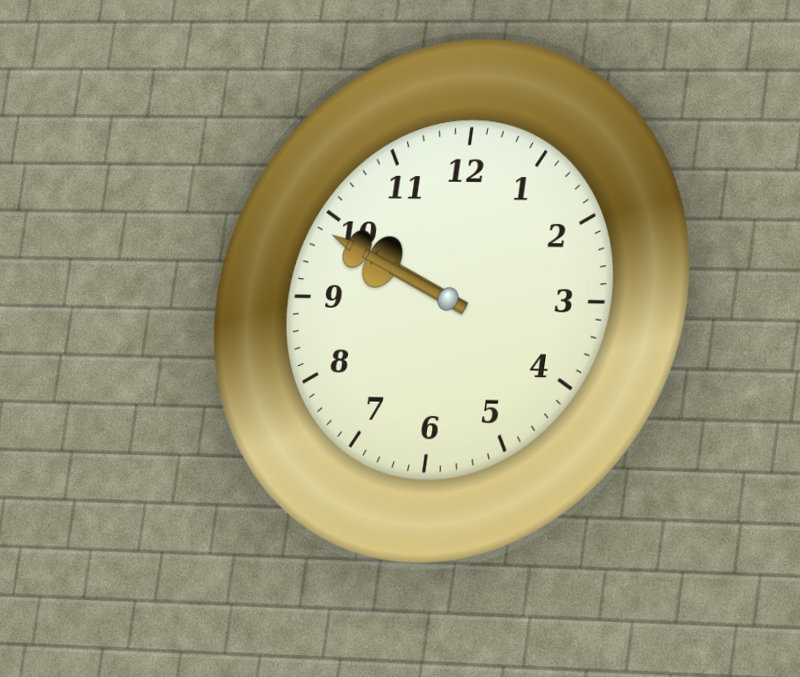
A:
h=9 m=49
